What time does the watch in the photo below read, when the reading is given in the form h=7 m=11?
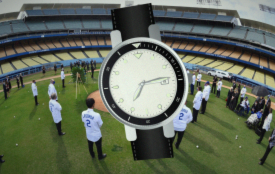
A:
h=7 m=14
